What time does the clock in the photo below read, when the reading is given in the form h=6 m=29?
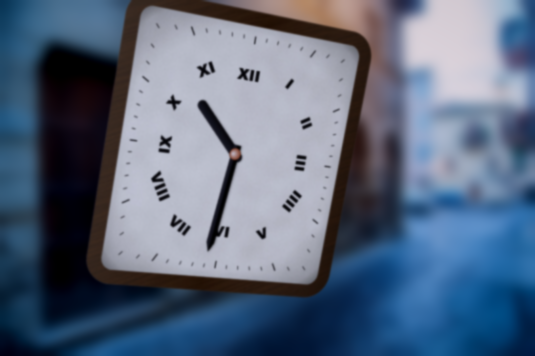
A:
h=10 m=31
